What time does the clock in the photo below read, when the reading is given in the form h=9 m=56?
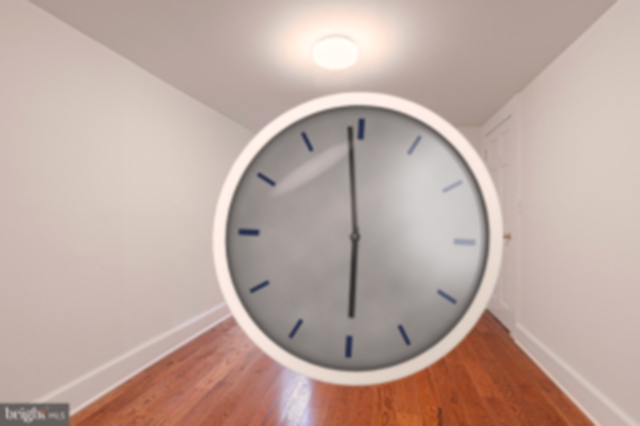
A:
h=5 m=59
